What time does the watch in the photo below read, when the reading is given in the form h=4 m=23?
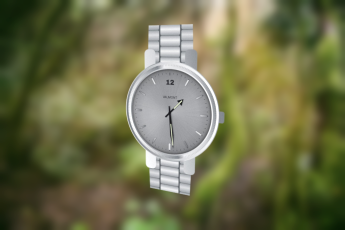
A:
h=1 m=29
